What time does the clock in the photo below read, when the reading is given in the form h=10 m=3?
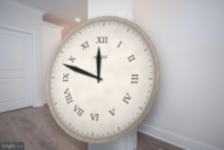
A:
h=11 m=48
